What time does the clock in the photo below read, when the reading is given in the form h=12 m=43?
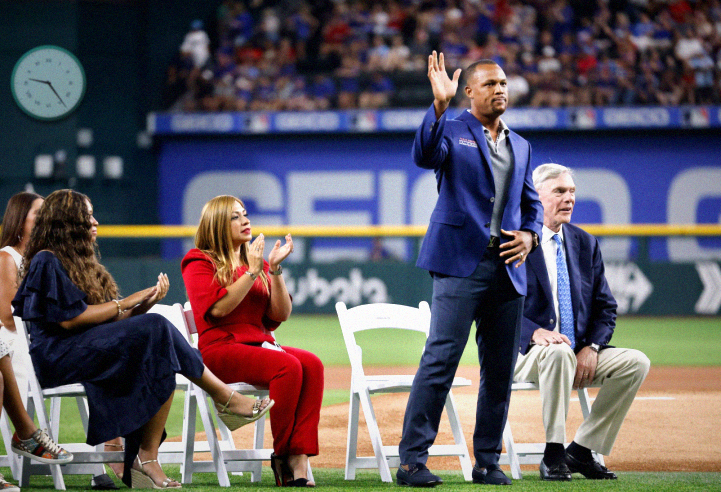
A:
h=9 m=24
